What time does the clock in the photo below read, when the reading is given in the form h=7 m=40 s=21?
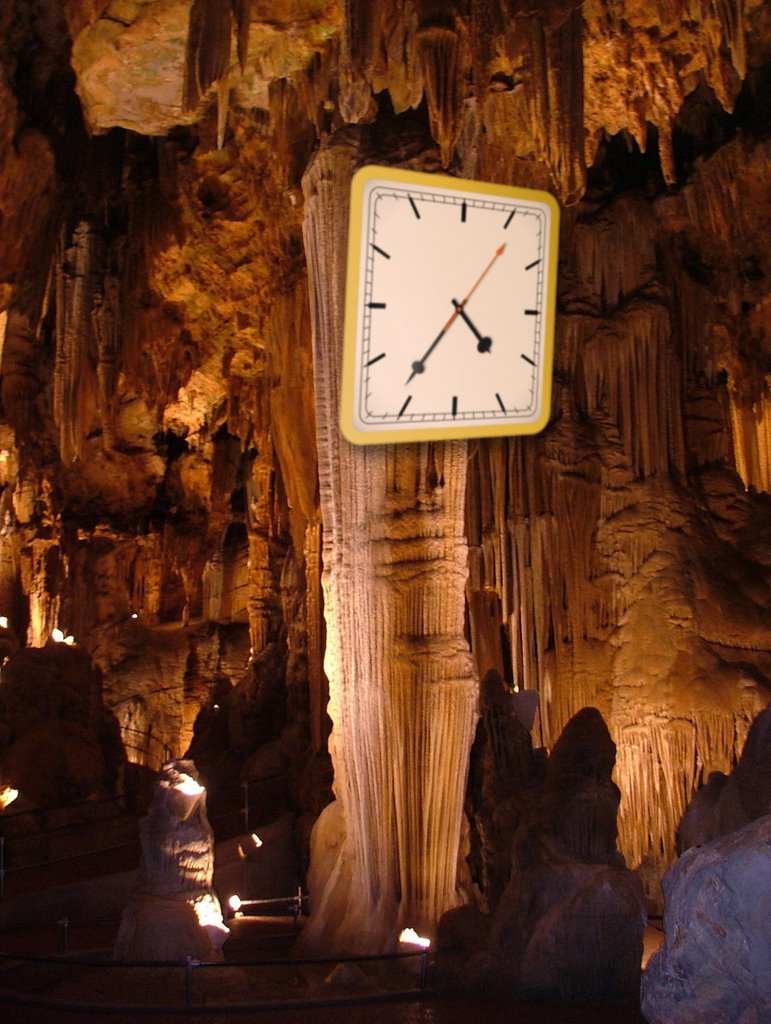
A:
h=4 m=36 s=6
